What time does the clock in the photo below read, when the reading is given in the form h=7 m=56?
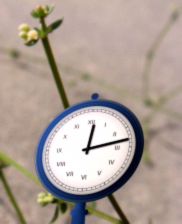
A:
h=12 m=13
